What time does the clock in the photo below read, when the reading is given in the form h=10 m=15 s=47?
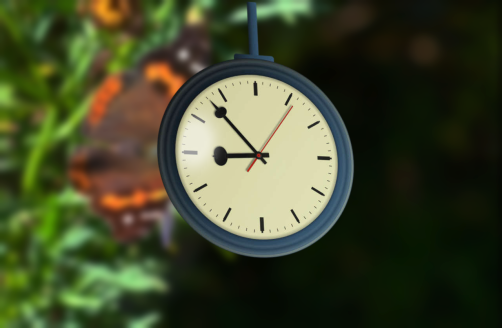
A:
h=8 m=53 s=6
